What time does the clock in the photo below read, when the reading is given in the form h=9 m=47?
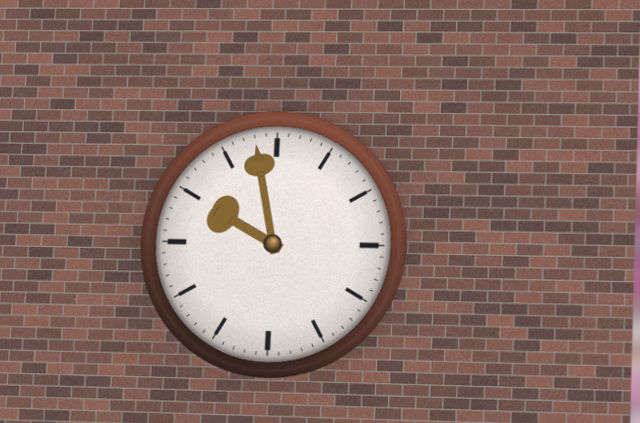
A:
h=9 m=58
